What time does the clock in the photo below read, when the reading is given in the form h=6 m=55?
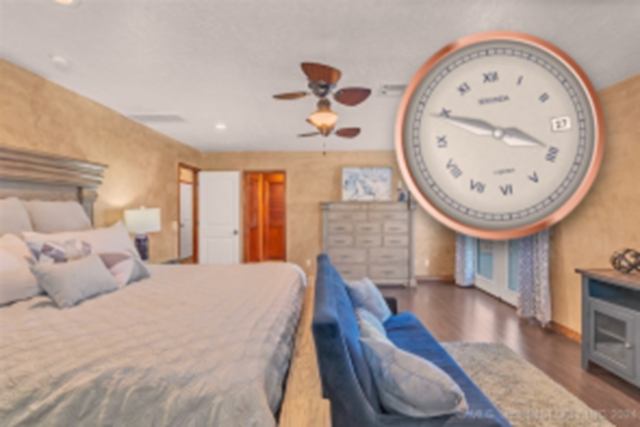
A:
h=3 m=49
